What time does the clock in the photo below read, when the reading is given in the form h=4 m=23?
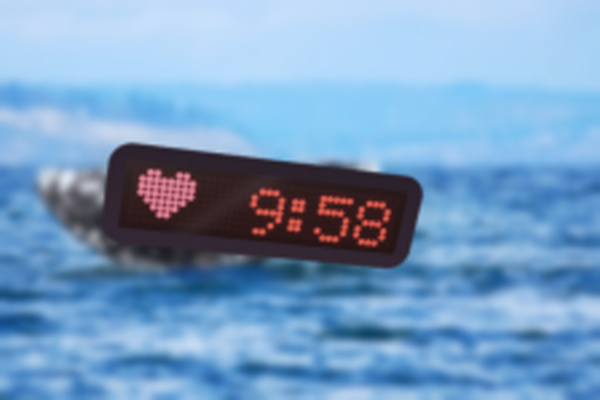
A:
h=9 m=58
